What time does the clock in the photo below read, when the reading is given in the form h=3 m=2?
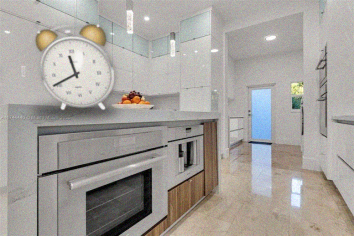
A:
h=11 m=41
